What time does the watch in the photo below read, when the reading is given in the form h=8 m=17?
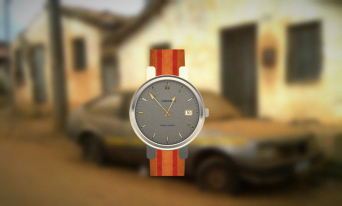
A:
h=12 m=53
